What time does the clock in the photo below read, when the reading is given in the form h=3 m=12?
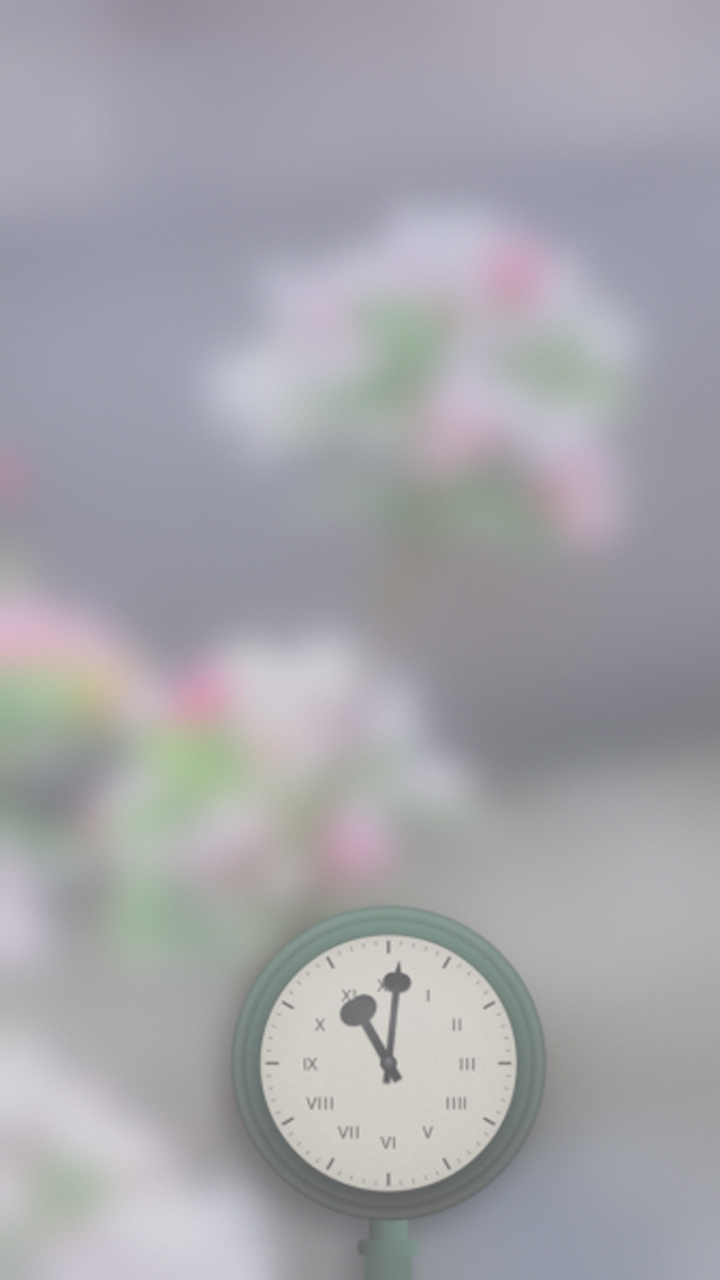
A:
h=11 m=1
